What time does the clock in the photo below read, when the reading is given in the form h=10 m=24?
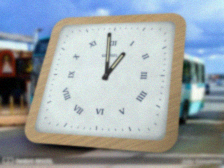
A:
h=12 m=59
